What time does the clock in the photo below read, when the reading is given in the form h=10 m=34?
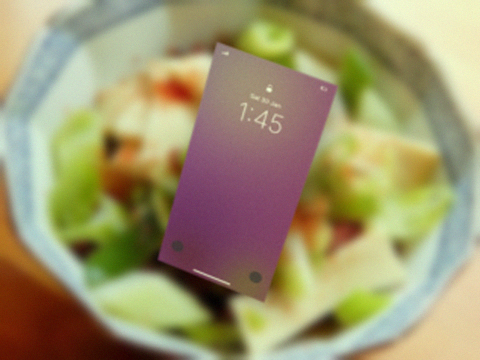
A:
h=1 m=45
